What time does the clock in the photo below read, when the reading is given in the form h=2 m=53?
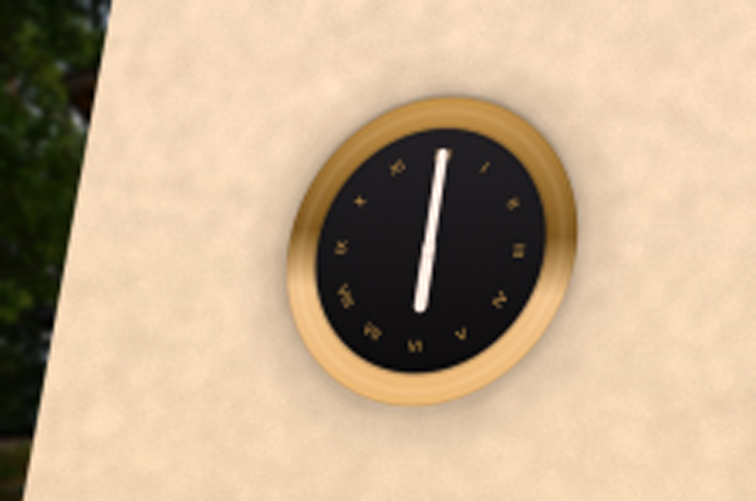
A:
h=6 m=0
